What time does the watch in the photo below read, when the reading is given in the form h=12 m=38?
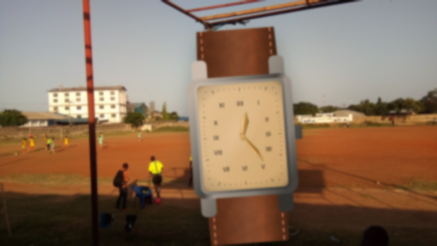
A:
h=12 m=24
